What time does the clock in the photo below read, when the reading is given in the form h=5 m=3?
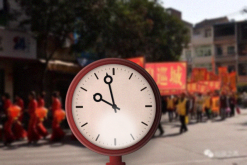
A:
h=9 m=58
